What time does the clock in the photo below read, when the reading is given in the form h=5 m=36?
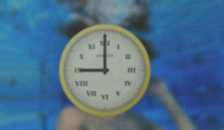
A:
h=9 m=0
